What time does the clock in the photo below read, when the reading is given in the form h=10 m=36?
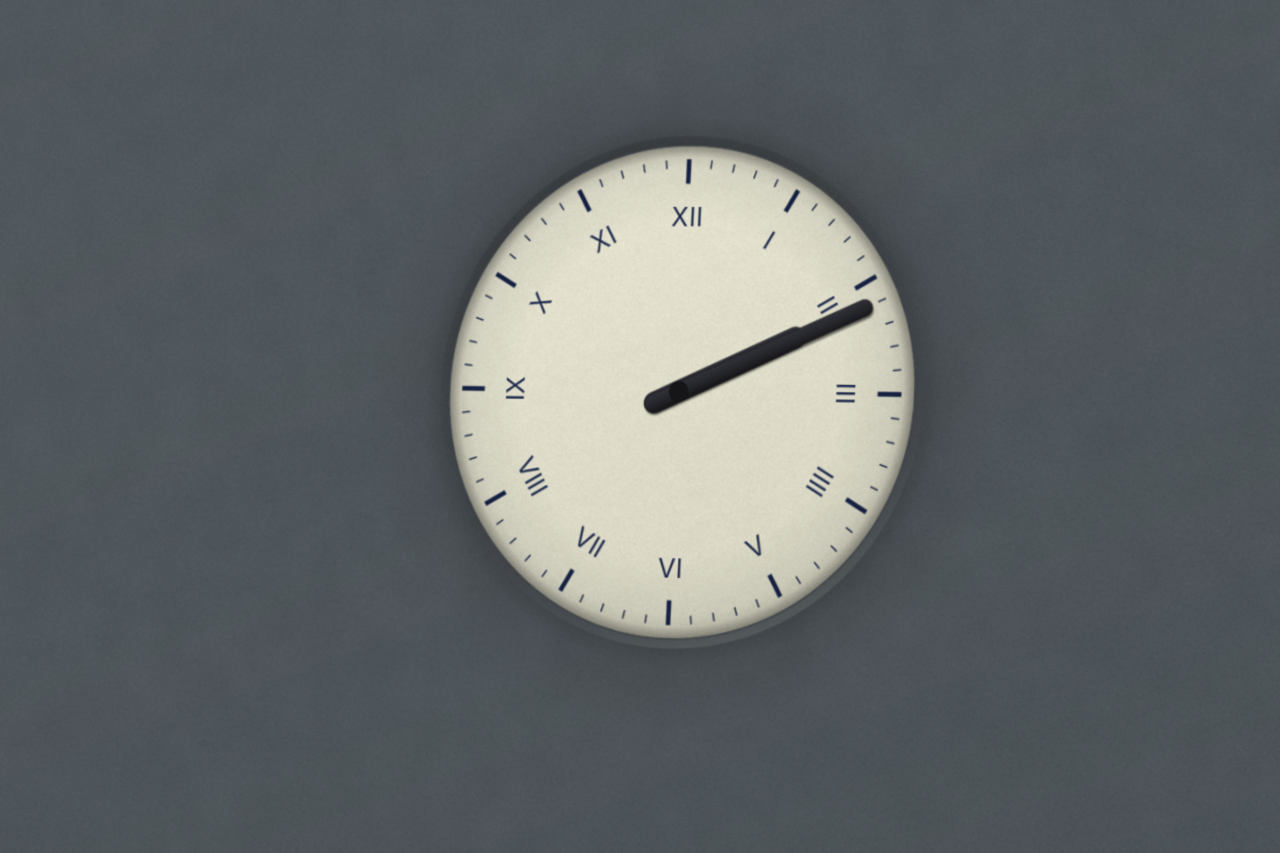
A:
h=2 m=11
